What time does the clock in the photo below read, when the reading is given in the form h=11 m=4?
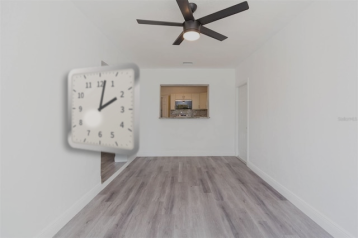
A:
h=2 m=2
